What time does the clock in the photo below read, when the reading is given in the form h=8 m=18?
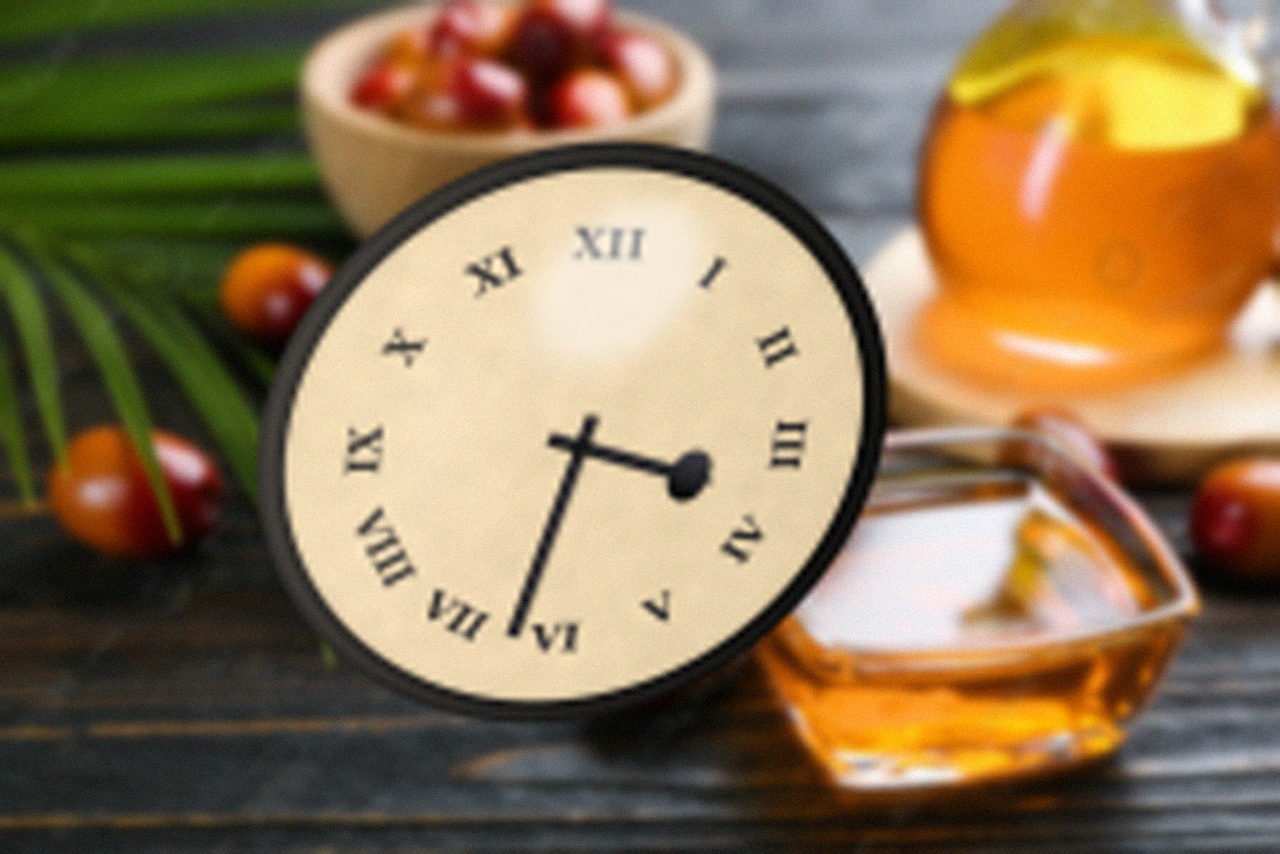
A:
h=3 m=32
